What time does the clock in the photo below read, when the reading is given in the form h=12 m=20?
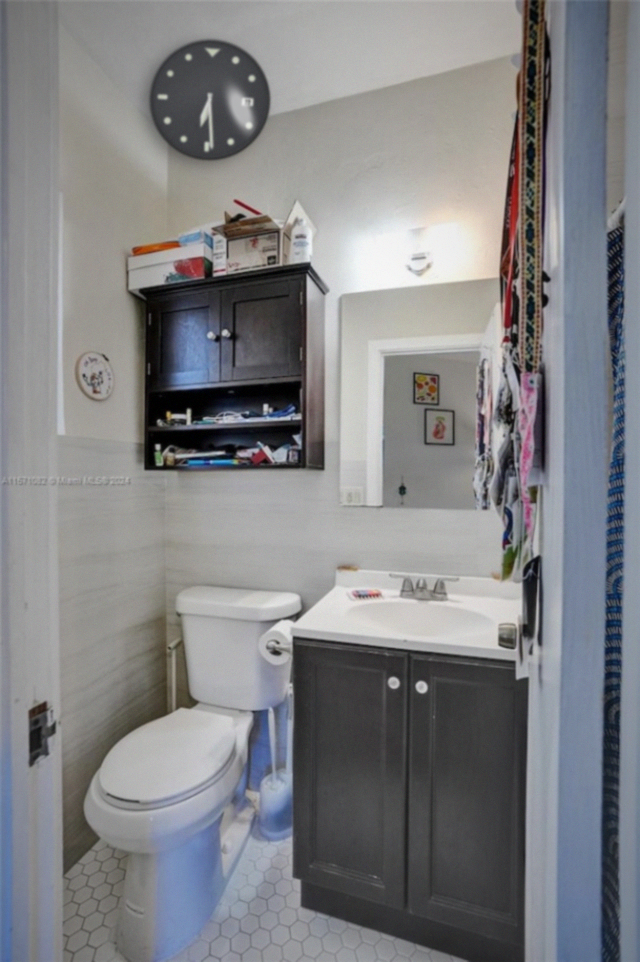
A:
h=6 m=29
